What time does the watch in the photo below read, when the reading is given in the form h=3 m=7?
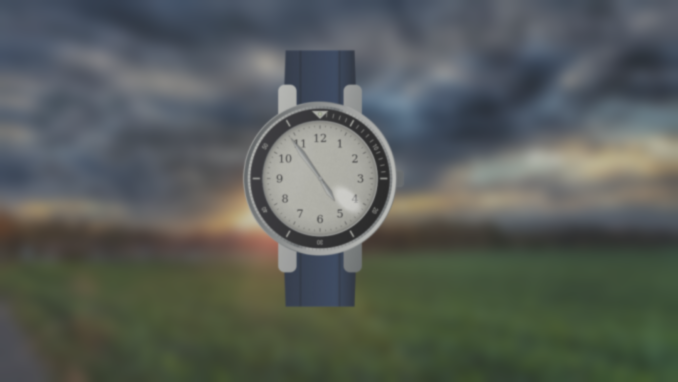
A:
h=4 m=54
